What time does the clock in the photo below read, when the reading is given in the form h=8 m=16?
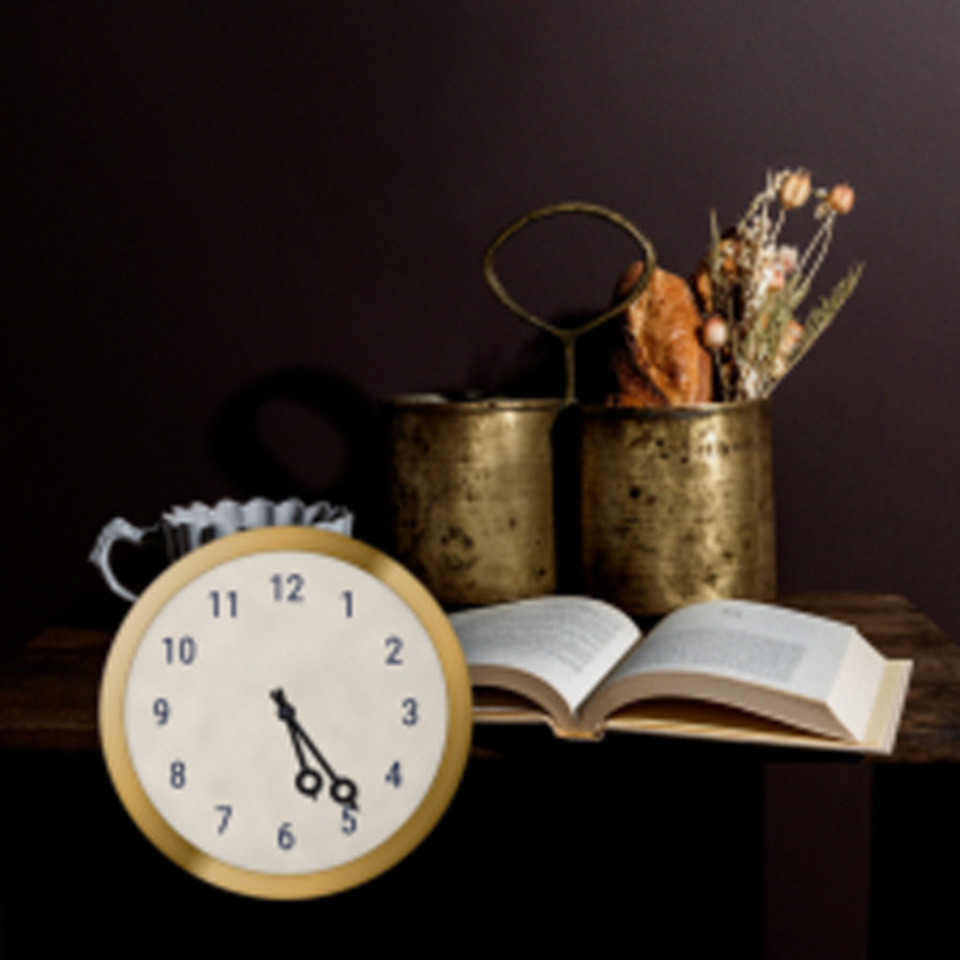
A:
h=5 m=24
